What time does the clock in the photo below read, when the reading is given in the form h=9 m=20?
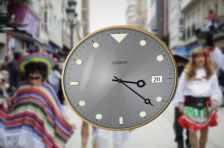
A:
h=3 m=22
